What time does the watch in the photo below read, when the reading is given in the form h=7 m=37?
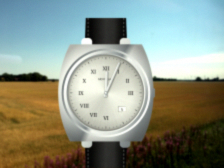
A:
h=12 m=4
